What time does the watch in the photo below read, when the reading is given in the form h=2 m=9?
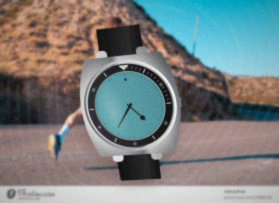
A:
h=4 m=36
